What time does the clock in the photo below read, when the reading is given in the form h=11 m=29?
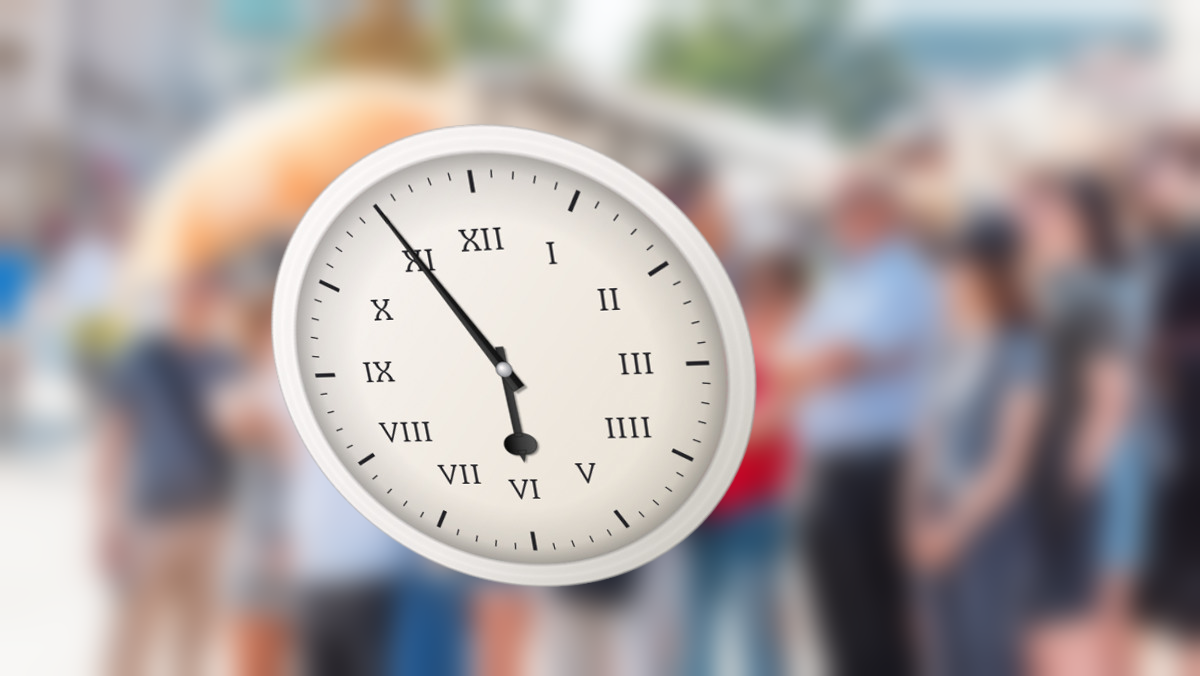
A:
h=5 m=55
